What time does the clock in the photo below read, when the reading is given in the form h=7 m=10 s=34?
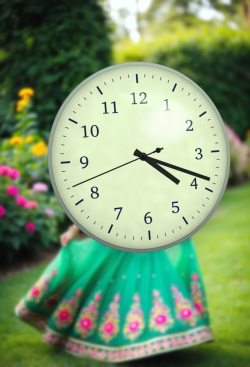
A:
h=4 m=18 s=42
